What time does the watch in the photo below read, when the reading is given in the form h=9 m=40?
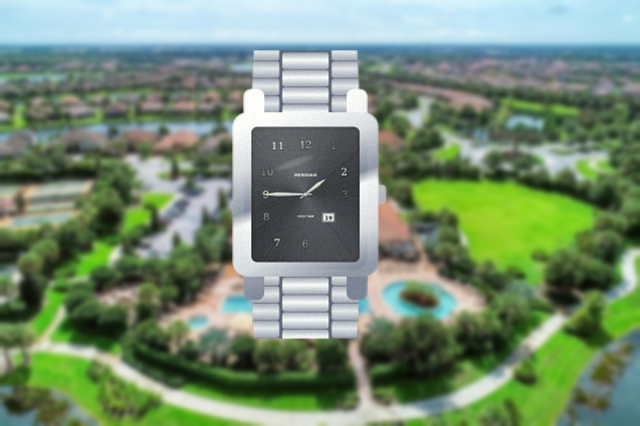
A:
h=1 m=45
